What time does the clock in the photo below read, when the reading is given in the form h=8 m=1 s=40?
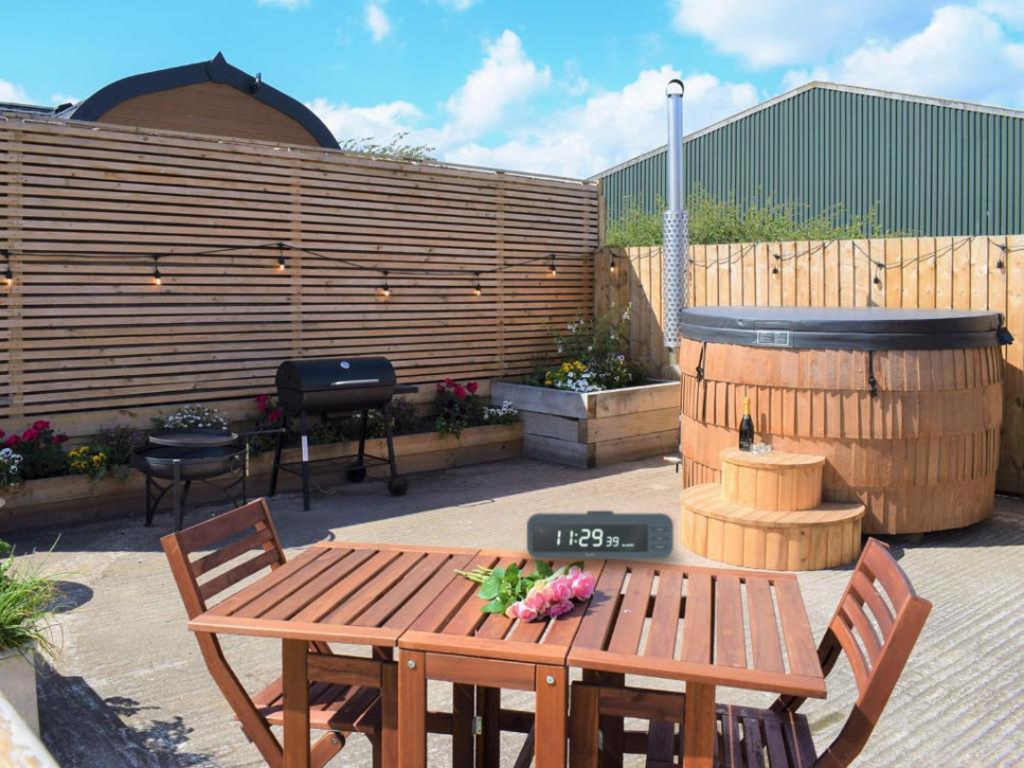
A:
h=11 m=29 s=39
